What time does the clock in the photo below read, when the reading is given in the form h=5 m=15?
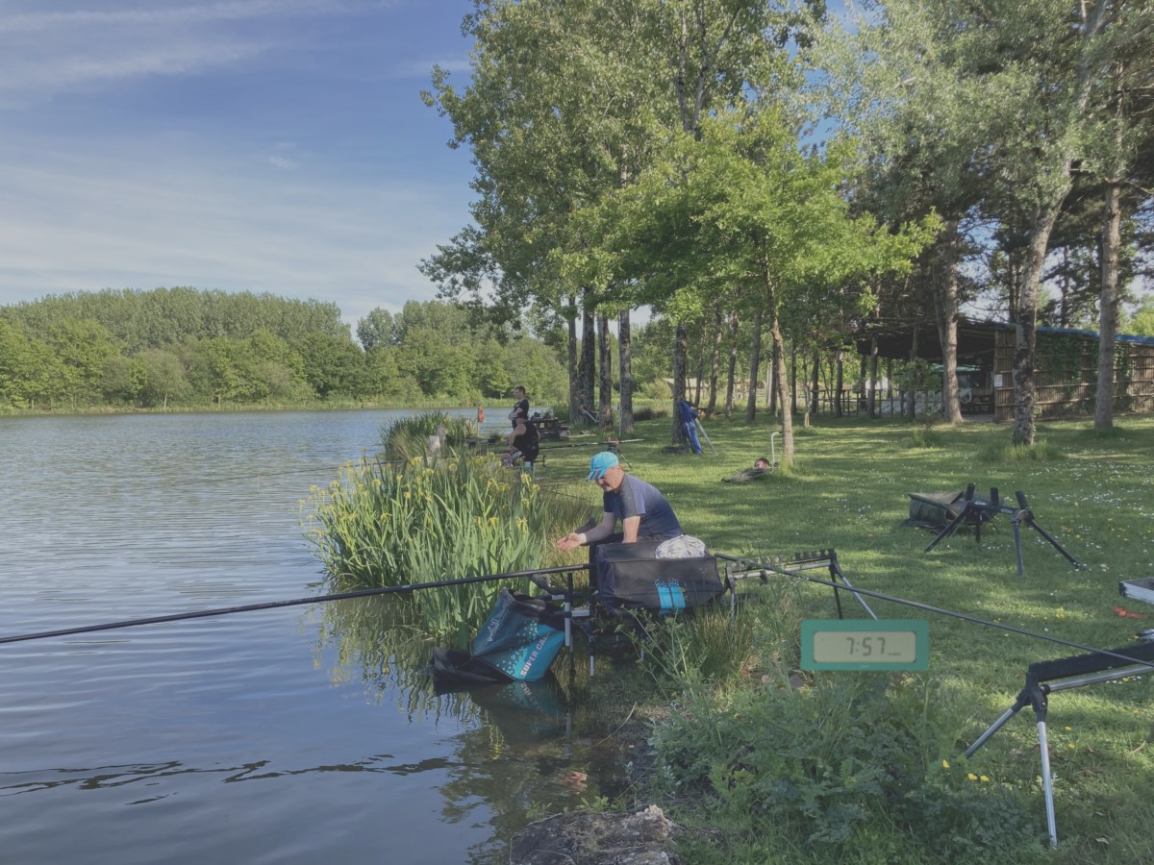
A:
h=7 m=57
